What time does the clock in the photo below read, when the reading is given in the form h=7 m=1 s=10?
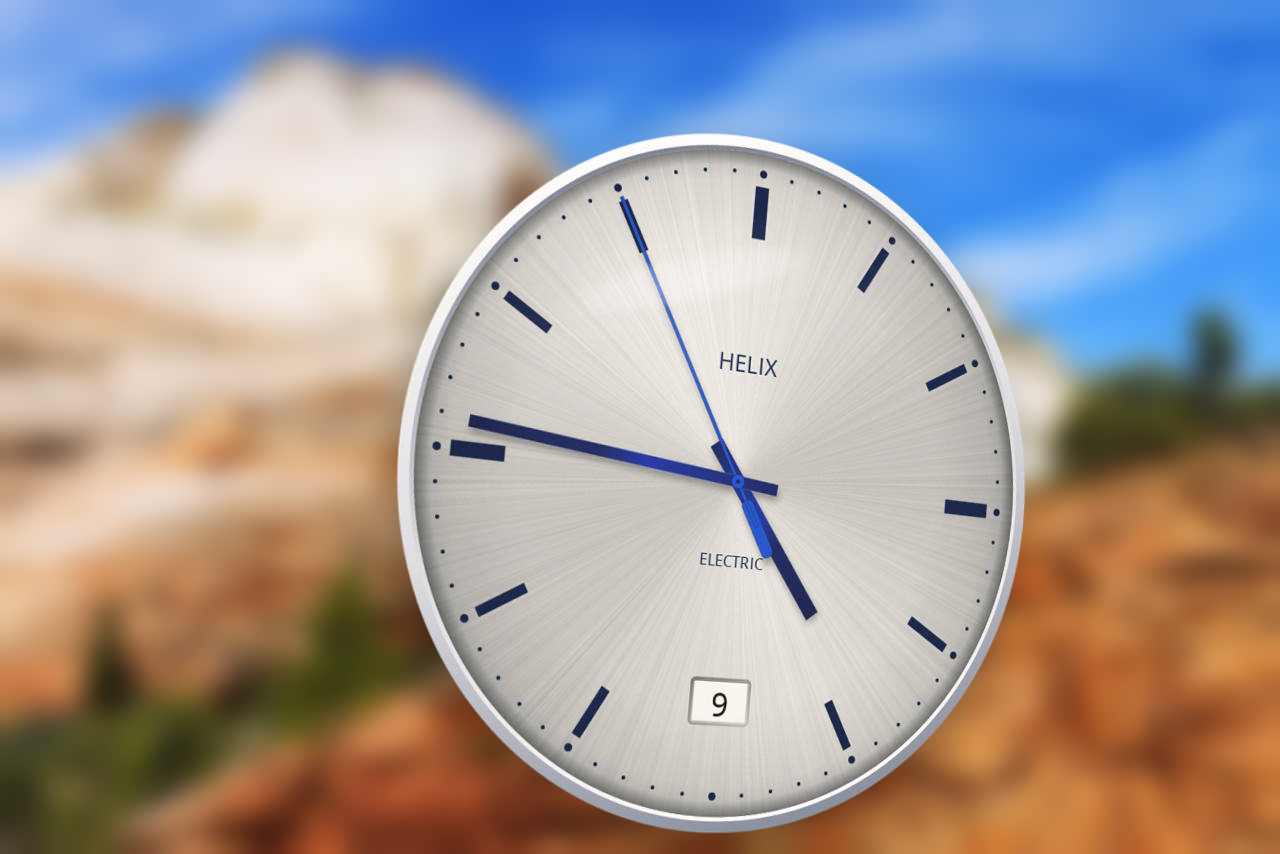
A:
h=4 m=45 s=55
